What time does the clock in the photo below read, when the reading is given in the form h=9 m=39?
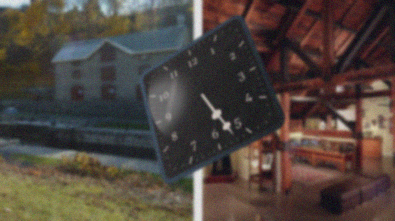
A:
h=5 m=27
